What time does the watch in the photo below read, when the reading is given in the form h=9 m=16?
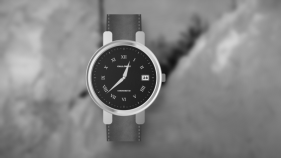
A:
h=12 m=38
